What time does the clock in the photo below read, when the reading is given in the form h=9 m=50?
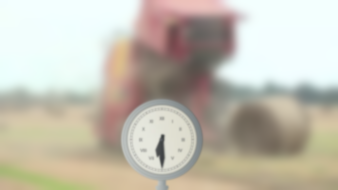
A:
h=6 m=30
